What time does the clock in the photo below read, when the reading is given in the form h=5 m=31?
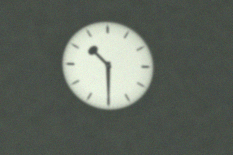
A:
h=10 m=30
